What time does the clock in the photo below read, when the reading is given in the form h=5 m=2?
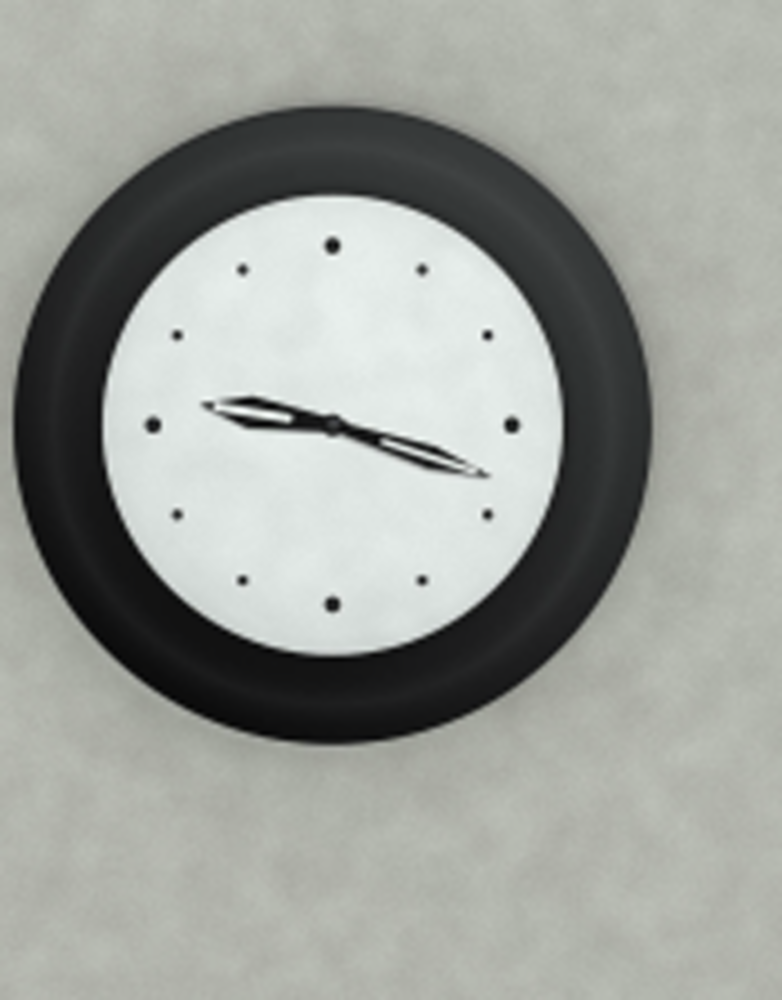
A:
h=9 m=18
